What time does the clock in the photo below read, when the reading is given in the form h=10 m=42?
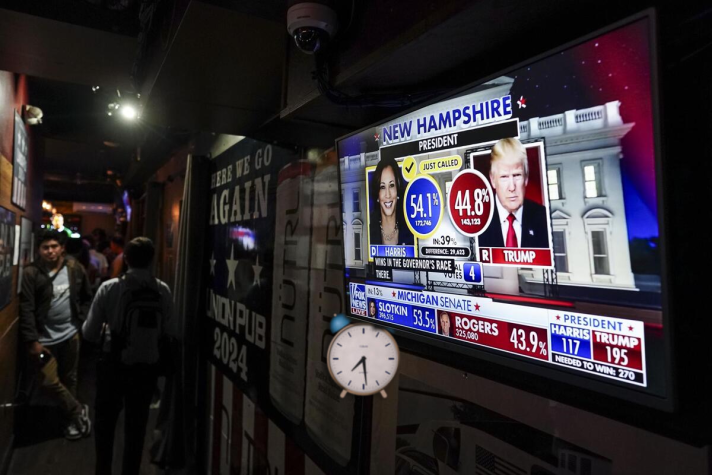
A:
h=7 m=29
